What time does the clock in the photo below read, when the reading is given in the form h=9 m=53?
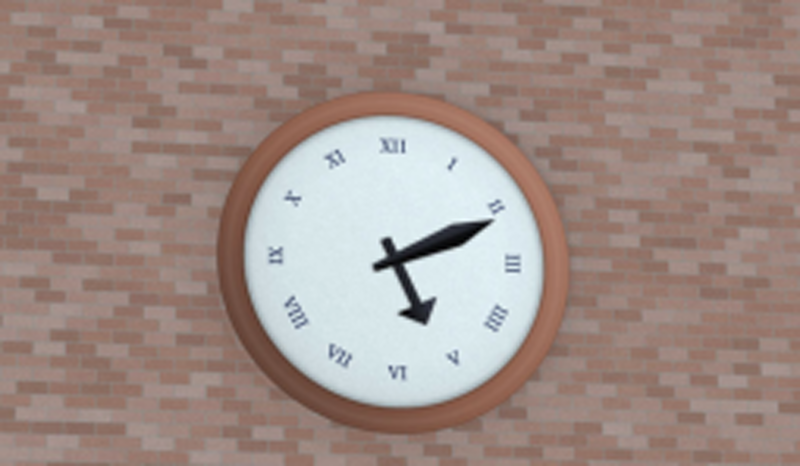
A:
h=5 m=11
